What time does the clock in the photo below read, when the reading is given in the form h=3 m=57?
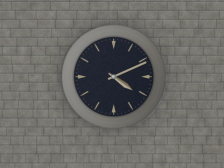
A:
h=4 m=11
